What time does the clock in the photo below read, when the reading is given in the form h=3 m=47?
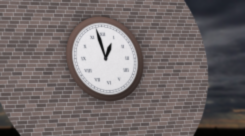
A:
h=12 m=58
